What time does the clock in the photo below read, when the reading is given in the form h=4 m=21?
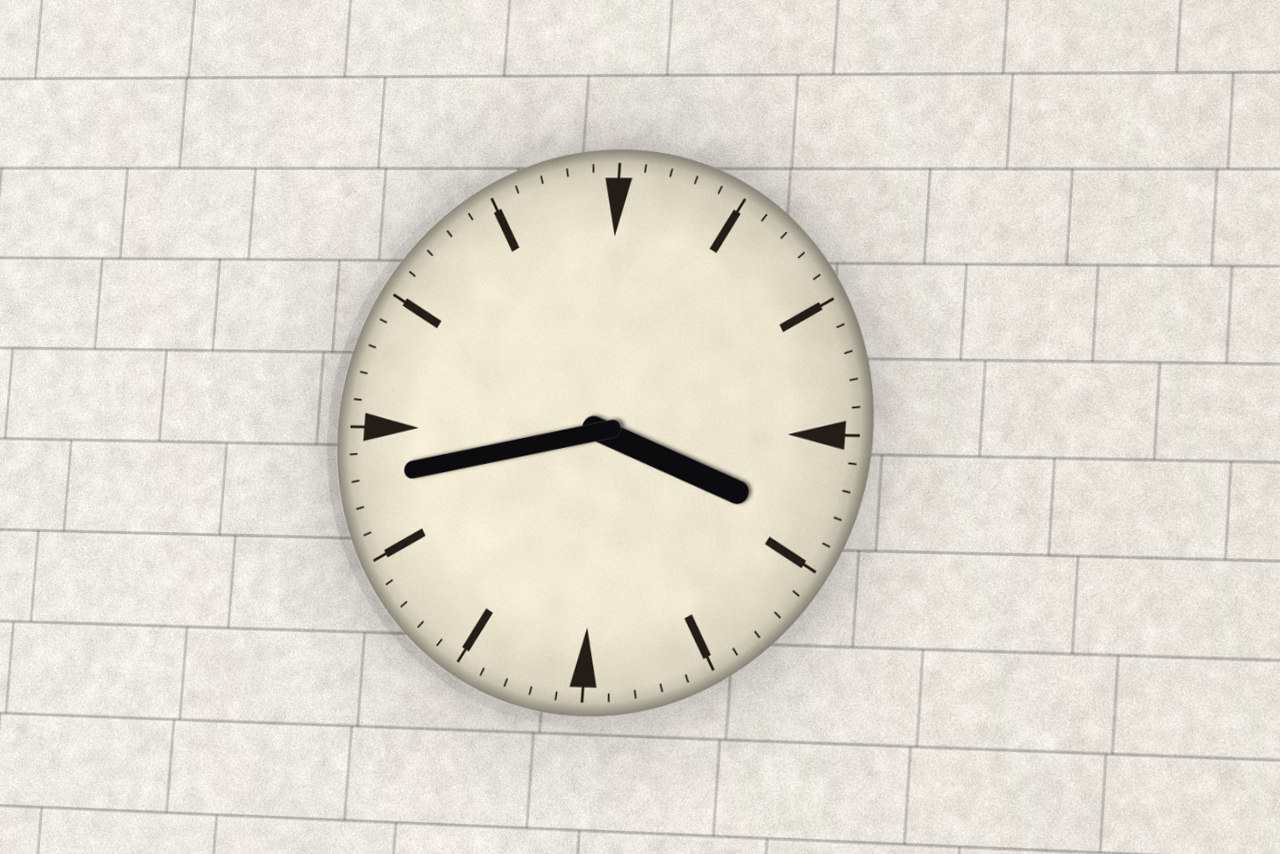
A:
h=3 m=43
